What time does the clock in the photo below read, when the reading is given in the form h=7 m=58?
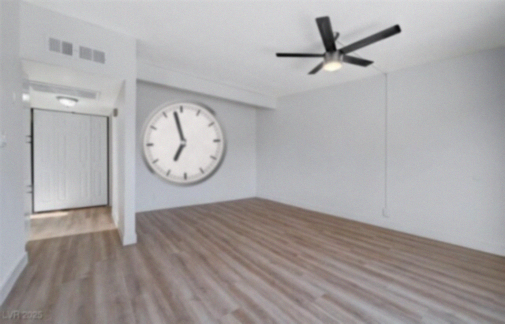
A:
h=6 m=58
